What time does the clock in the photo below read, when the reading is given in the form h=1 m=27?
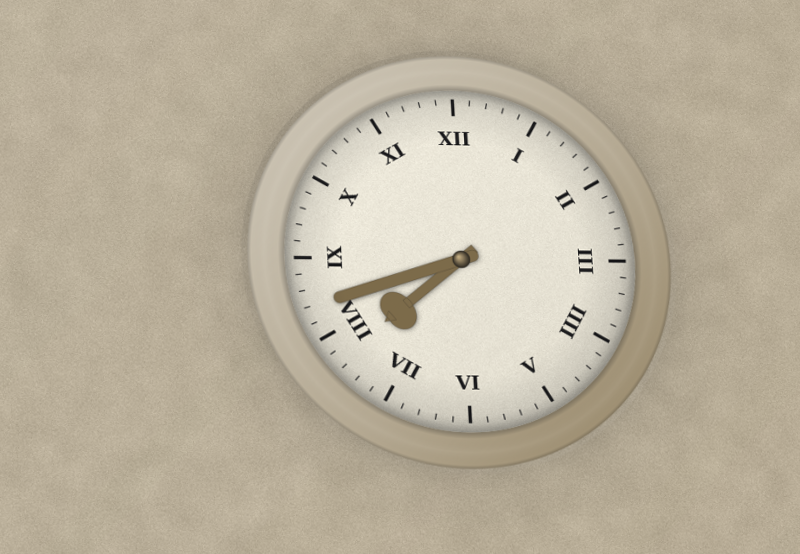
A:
h=7 m=42
